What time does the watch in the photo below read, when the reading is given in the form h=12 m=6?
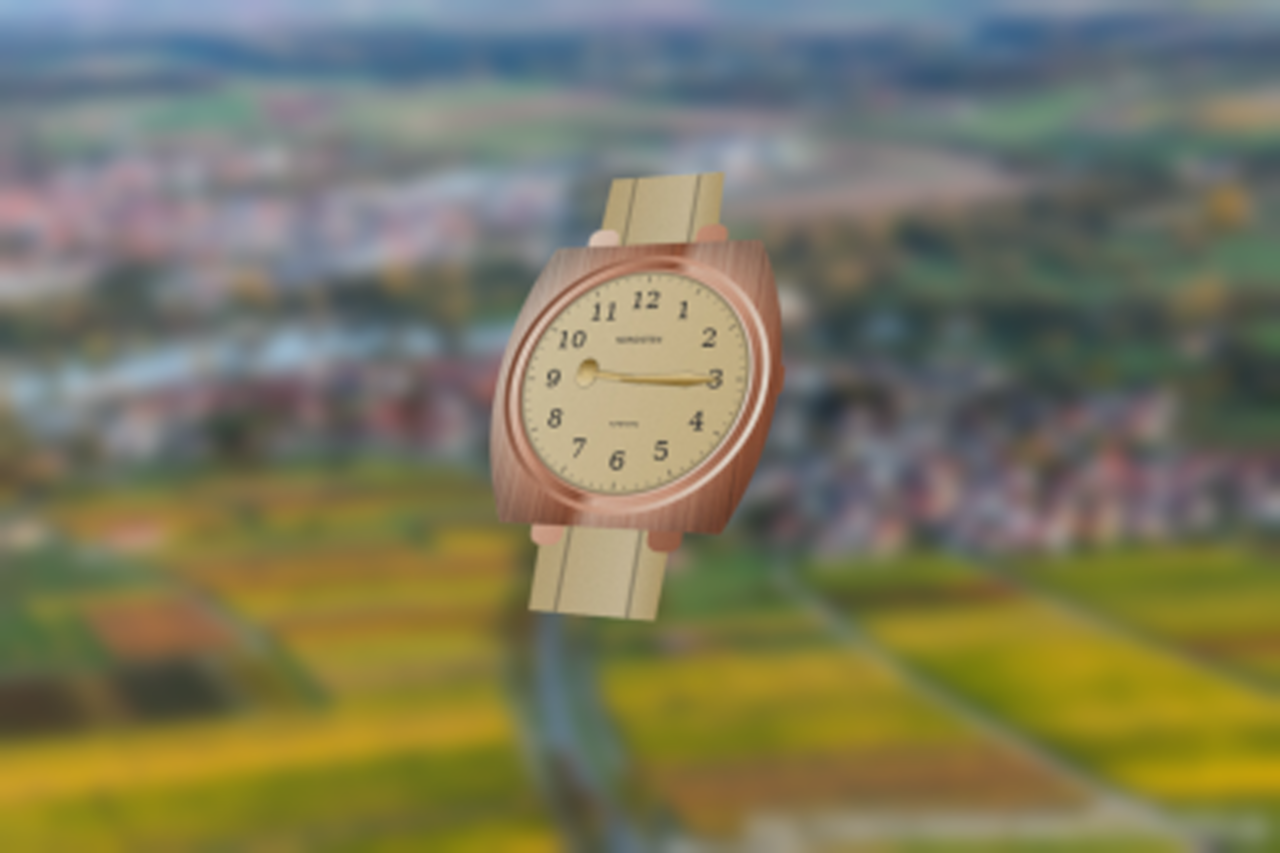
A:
h=9 m=15
